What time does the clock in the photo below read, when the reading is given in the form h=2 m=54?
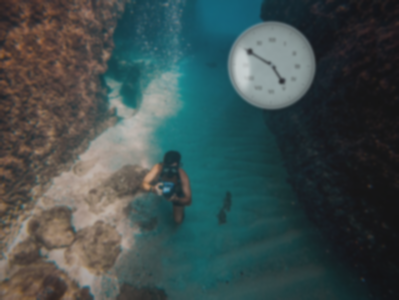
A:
h=4 m=50
